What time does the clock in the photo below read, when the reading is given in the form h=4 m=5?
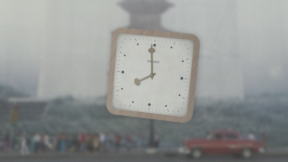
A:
h=7 m=59
